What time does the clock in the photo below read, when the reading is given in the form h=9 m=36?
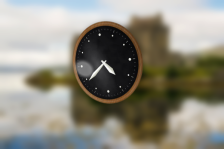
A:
h=4 m=39
